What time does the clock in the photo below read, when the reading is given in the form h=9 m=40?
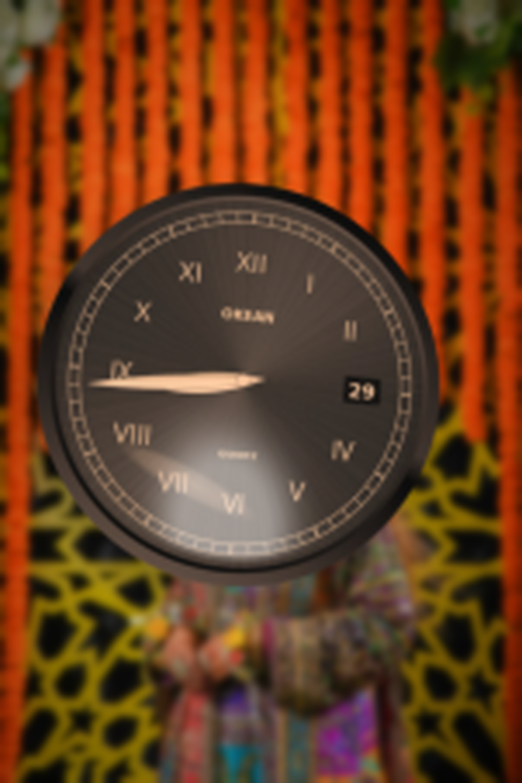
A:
h=8 m=44
